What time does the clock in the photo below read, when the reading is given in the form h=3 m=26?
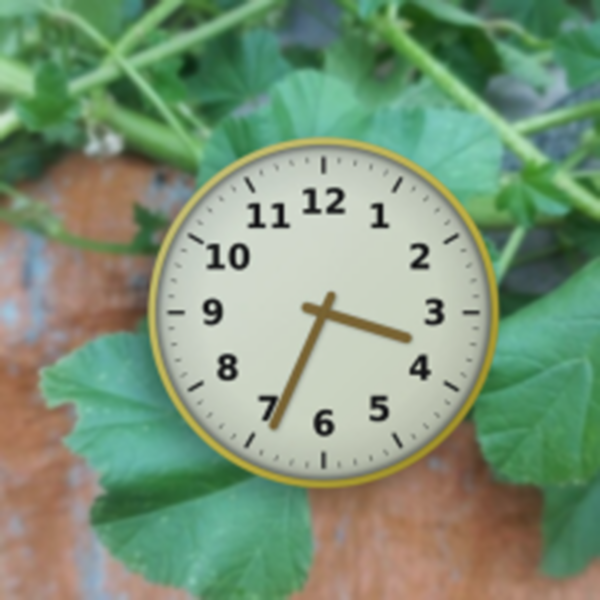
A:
h=3 m=34
